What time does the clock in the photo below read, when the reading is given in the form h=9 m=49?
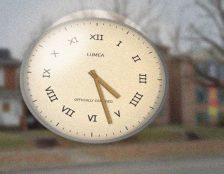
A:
h=4 m=27
